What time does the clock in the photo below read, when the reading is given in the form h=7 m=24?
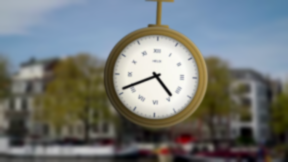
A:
h=4 m=41
